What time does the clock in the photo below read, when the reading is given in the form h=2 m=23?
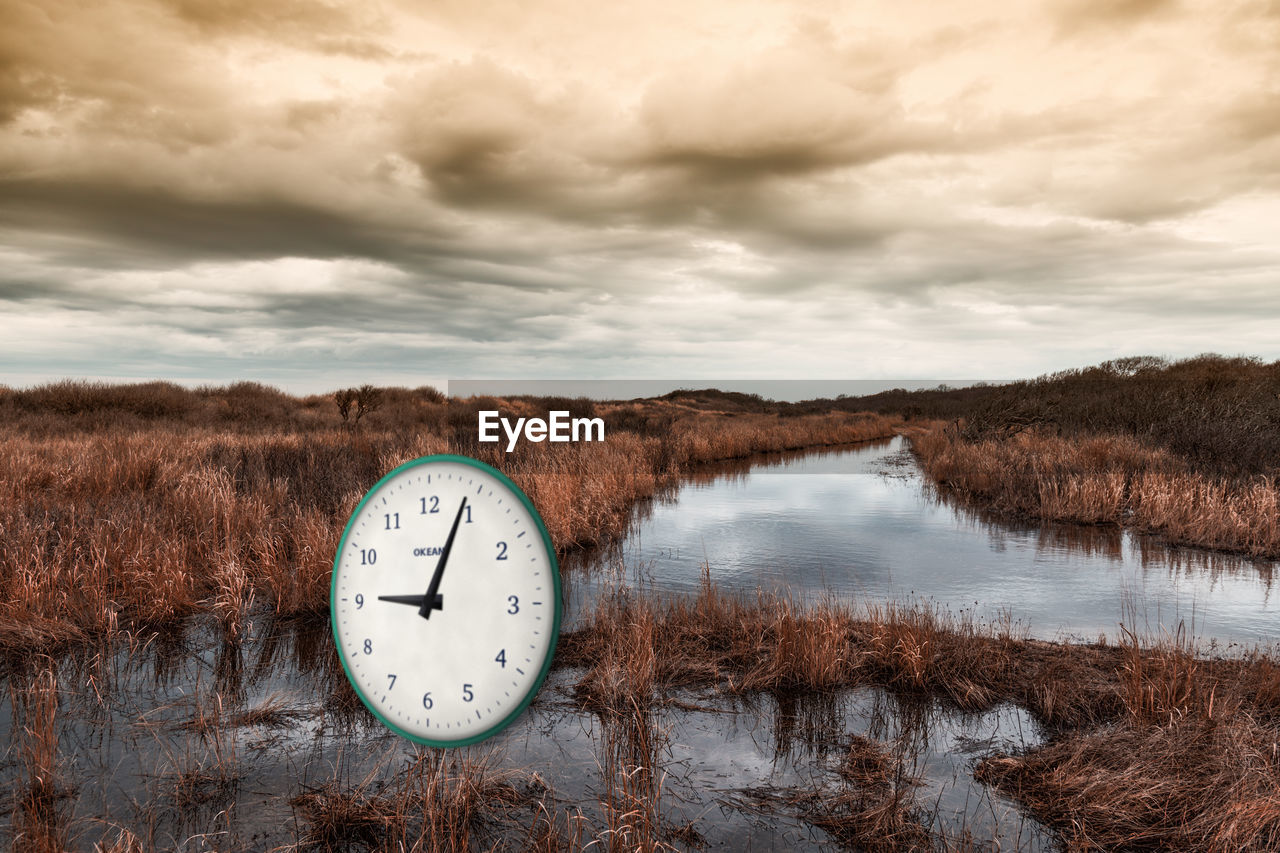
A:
h=9 m=4
